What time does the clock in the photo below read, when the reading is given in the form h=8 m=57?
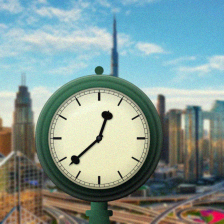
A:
h=12 m=38
